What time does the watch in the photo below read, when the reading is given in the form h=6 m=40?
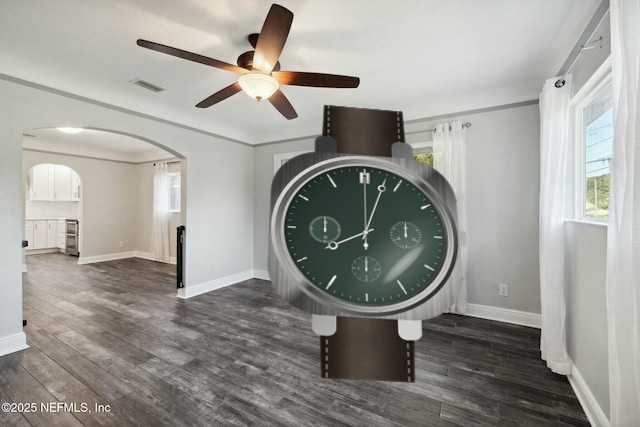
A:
h=8 m=3
